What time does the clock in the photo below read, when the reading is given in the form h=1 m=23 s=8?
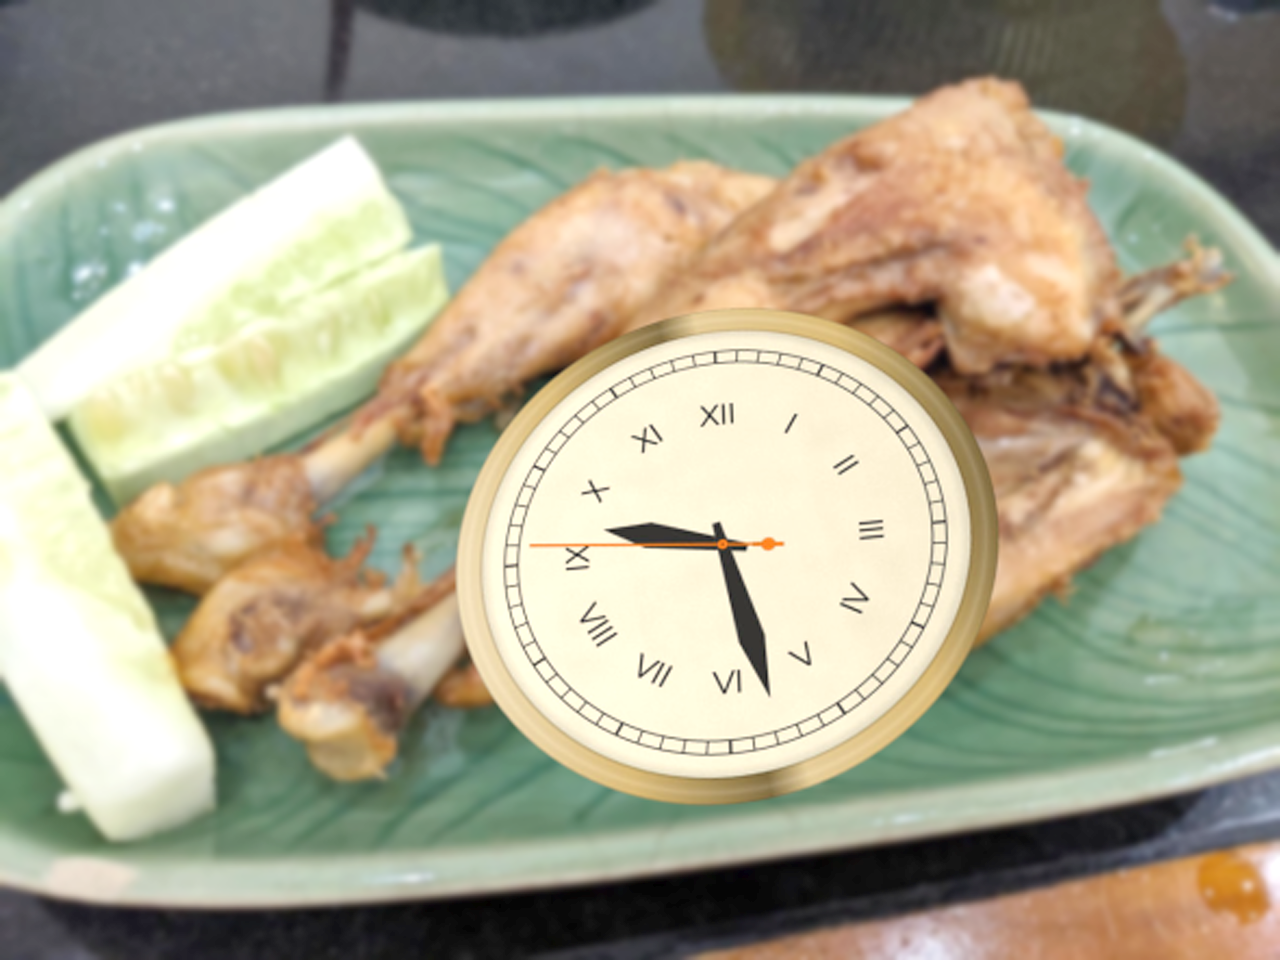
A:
h=9 m=27 s=46
